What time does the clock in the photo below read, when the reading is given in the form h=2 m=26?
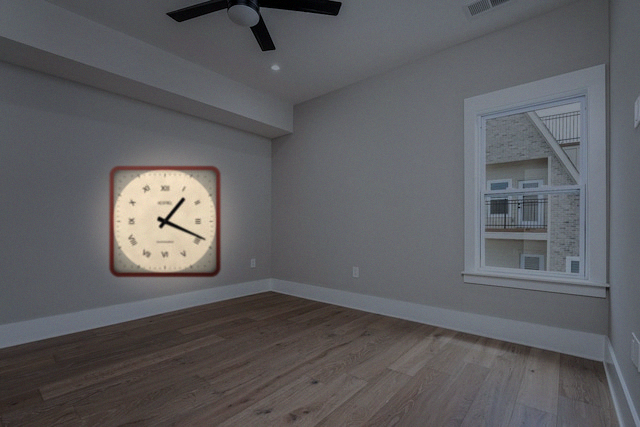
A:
h=1 m=19
